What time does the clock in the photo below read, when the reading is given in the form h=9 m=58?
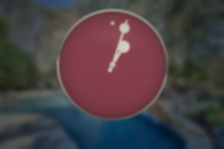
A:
h=1 m=3
